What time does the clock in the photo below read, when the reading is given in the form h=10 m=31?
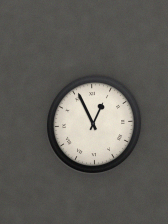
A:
h=12 m=56
